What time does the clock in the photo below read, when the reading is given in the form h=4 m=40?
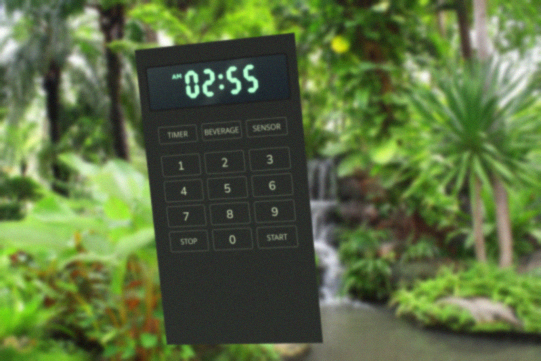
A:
h=2 m=55
